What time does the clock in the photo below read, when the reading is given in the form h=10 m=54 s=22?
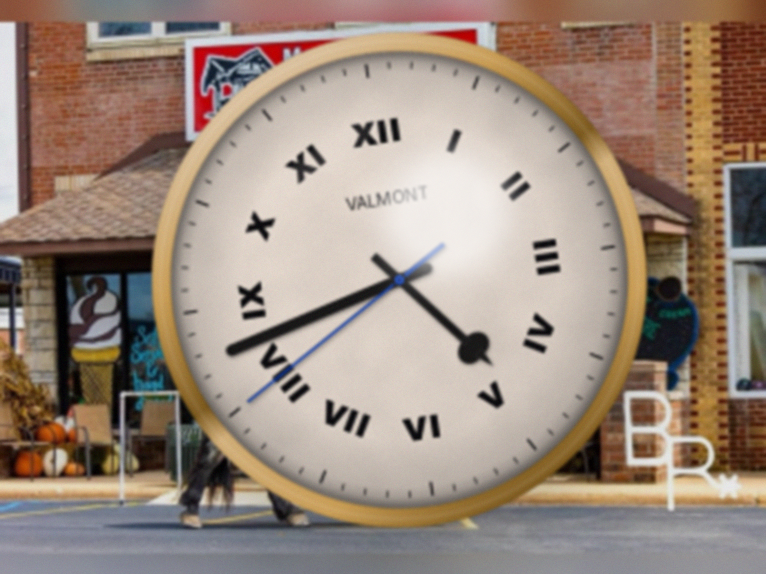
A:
h=4 m=42 s=40
